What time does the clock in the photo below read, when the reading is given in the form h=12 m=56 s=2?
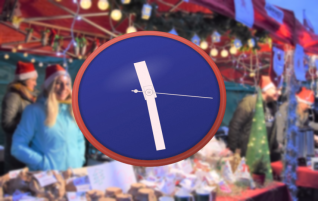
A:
h=11 m=28 s=16
